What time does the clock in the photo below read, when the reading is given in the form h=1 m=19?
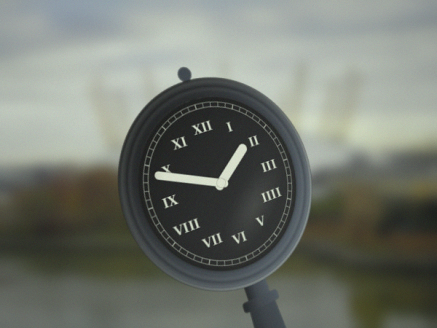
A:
h=1 m=49
